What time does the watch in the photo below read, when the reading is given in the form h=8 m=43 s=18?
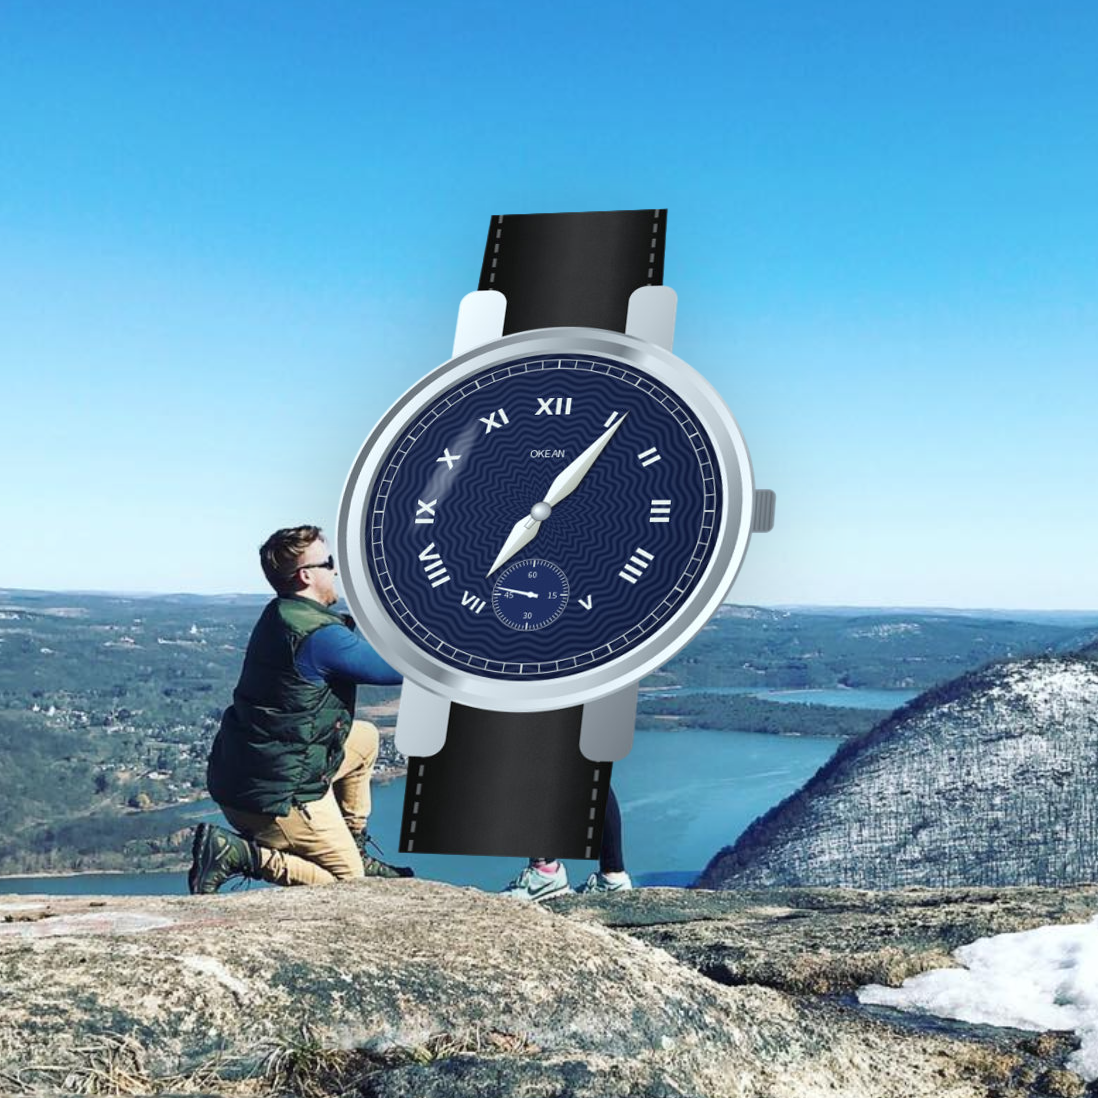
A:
h=7 m=5 s=47
